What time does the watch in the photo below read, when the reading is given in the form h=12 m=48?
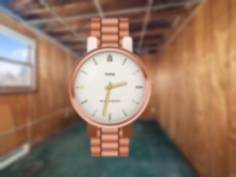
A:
h=2 m=32
